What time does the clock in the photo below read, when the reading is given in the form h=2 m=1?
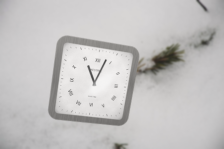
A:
h=11 m=3
